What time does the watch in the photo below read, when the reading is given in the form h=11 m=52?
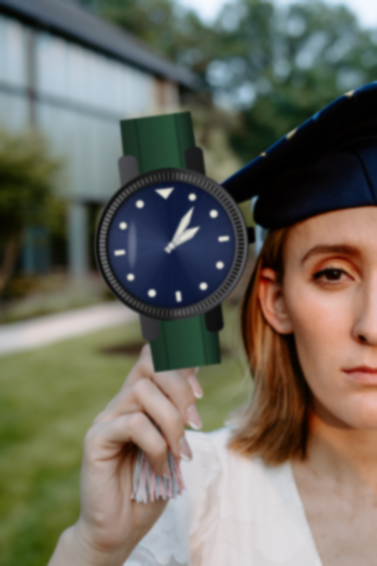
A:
h=2 m=6
